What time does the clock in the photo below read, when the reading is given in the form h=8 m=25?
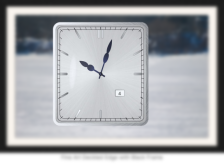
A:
h=10 m=3
